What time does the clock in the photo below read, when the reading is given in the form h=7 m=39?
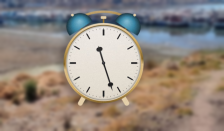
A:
h=11 m=27
